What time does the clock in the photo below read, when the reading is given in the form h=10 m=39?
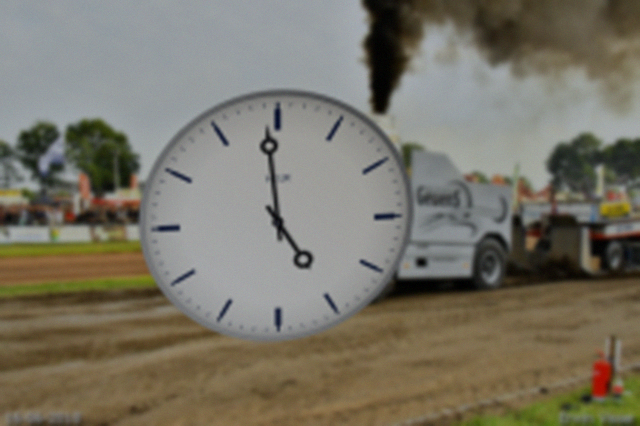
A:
h=4 m=59
